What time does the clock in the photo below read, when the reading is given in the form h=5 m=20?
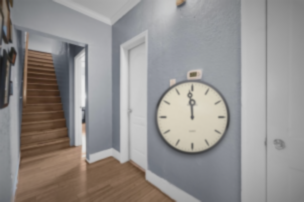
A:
h=11 m=59
